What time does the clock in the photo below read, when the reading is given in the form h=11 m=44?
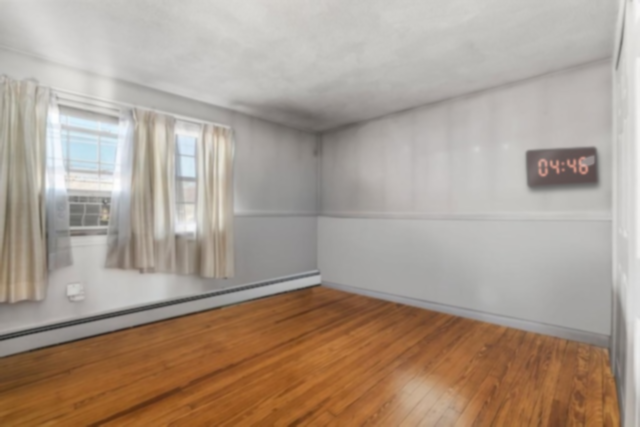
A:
h=4 m=46
